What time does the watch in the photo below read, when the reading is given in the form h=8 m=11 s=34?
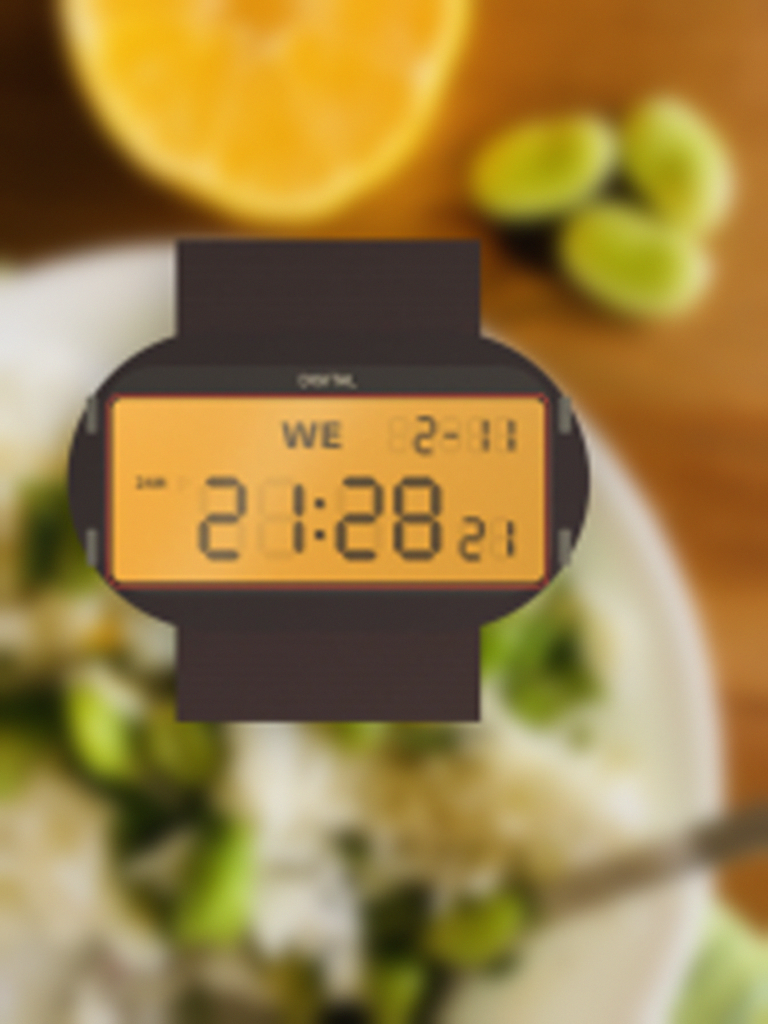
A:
h=21 m=28 s=21
